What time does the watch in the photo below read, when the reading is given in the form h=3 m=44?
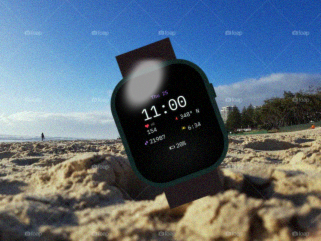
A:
h=11 m=0
